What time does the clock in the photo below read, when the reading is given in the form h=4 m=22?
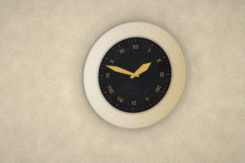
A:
h=1 m=48
